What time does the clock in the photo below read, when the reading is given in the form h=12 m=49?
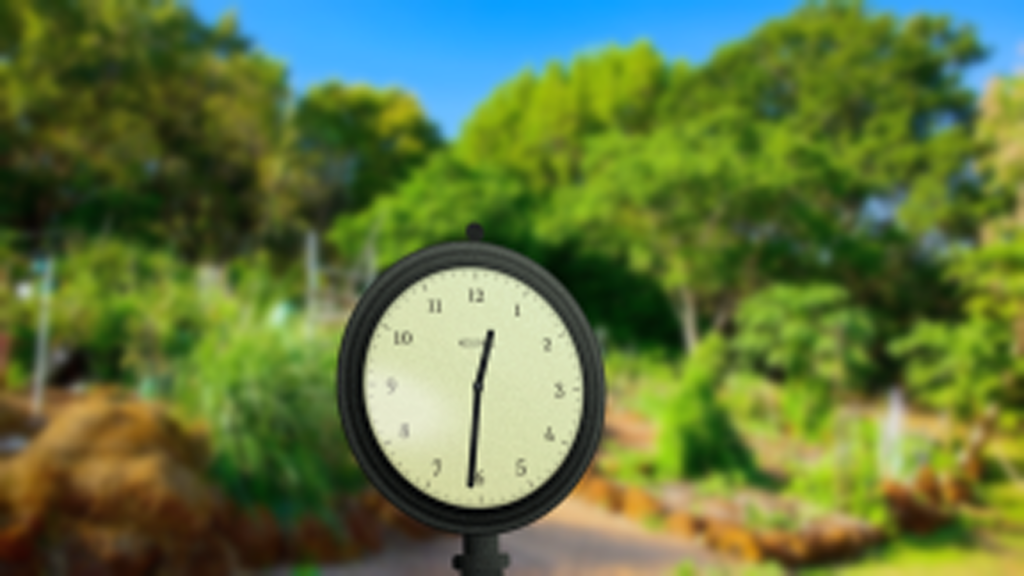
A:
h=12 m=31
